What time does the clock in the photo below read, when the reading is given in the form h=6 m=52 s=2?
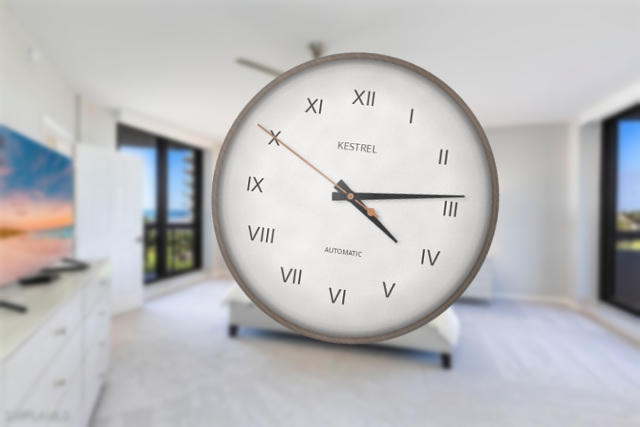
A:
h=4 m=13 s=50
